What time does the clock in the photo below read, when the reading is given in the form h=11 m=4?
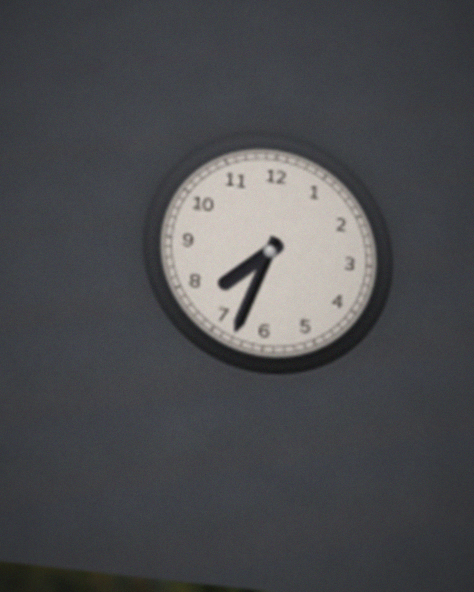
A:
h=7 m=33
